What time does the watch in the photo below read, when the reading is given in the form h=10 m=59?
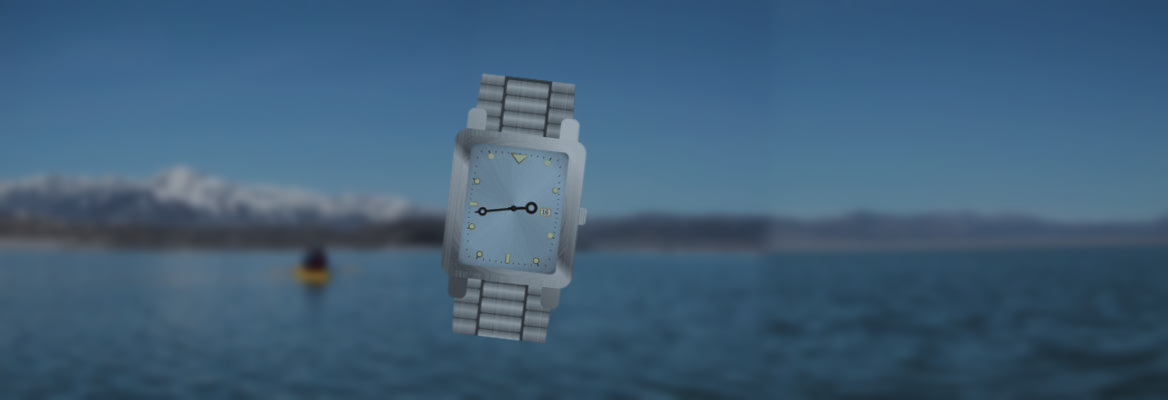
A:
h=2 m=43
